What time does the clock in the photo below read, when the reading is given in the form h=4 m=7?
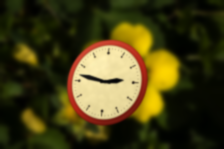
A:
h=2 m=47
